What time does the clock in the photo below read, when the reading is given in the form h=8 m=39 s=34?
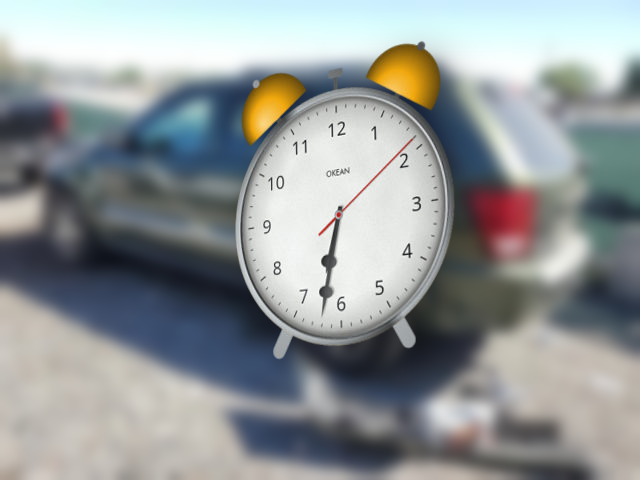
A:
h=6 m=32 s=9
